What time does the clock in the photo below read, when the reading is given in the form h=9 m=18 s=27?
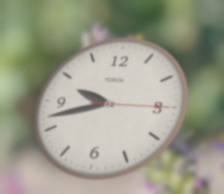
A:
h=9 m=42 s=15
